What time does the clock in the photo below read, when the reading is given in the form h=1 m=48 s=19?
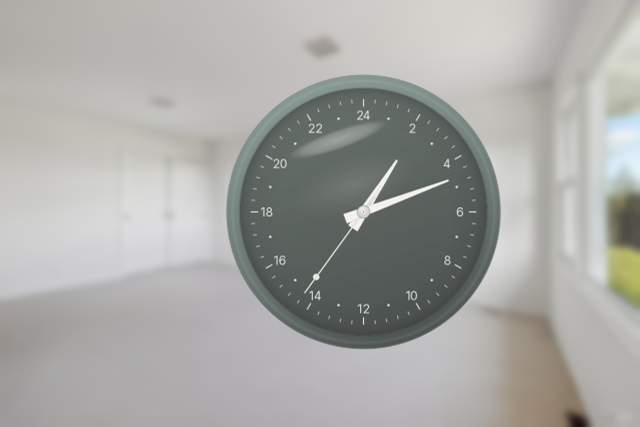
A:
h=2 m=11 s=36
